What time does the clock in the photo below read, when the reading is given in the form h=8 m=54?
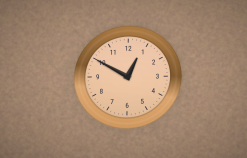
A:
h=12 m=50
